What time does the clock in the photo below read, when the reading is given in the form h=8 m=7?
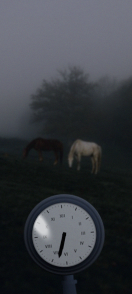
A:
h=6 m=33
